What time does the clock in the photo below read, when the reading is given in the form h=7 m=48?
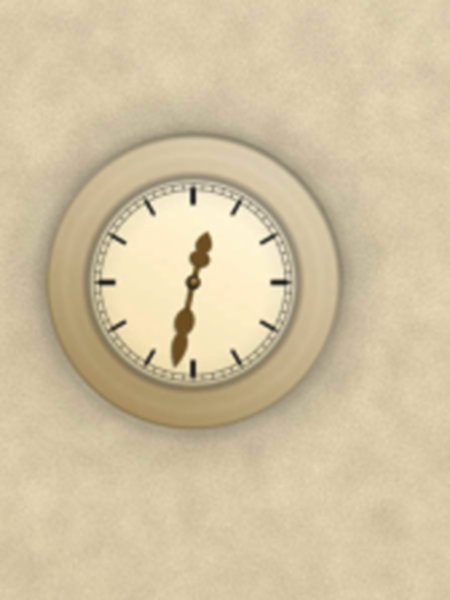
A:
h=12 m=32
